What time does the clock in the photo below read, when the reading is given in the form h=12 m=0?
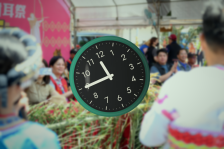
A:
h=11 m=45
